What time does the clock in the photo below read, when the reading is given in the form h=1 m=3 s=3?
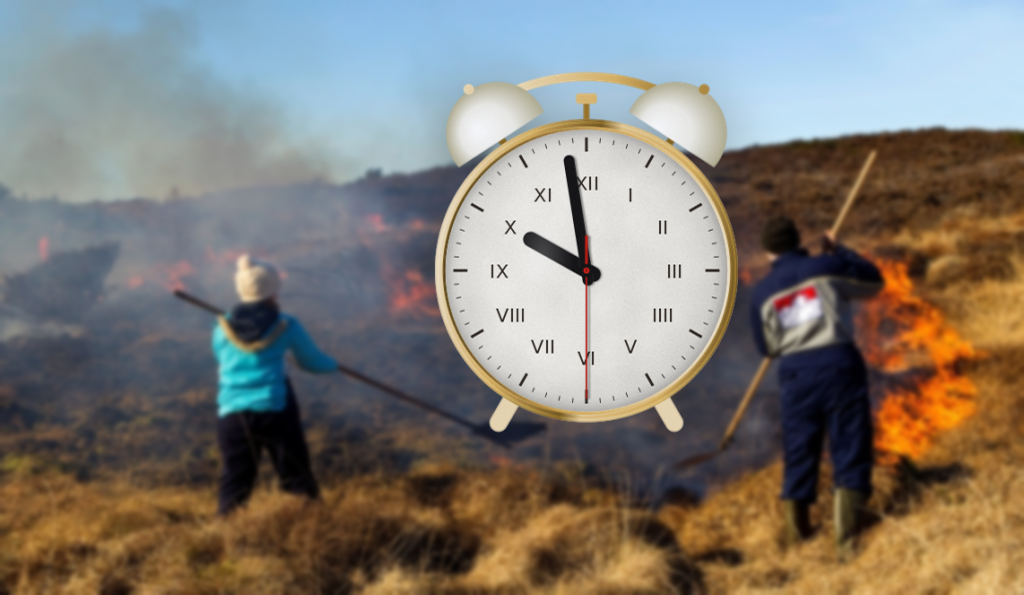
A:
h=9 m=58 s=30
